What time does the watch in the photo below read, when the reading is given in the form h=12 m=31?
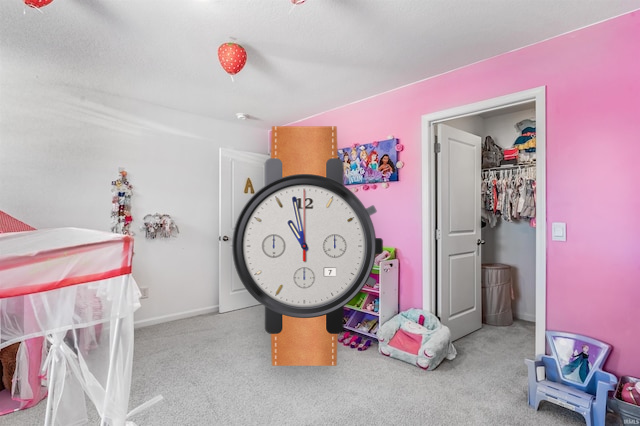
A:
h=10 m=58
